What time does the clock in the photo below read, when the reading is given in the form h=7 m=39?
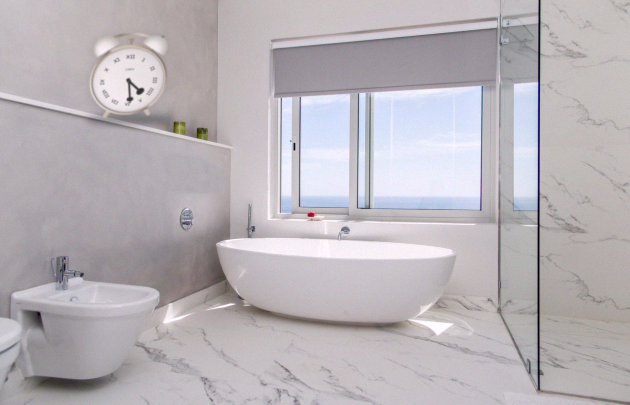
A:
h=4 m=29
